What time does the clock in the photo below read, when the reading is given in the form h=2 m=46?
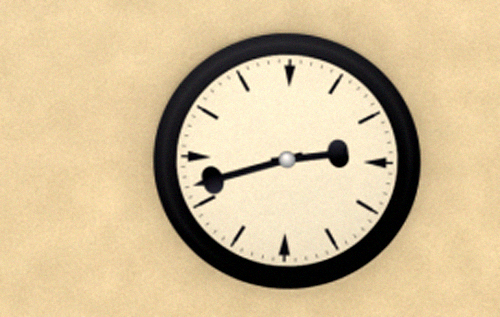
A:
h=2 m=42
